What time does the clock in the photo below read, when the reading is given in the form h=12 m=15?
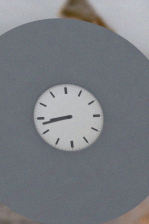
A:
h=8 m=43
